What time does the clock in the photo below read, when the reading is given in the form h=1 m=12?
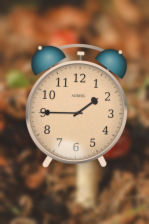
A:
h=1 m=45
